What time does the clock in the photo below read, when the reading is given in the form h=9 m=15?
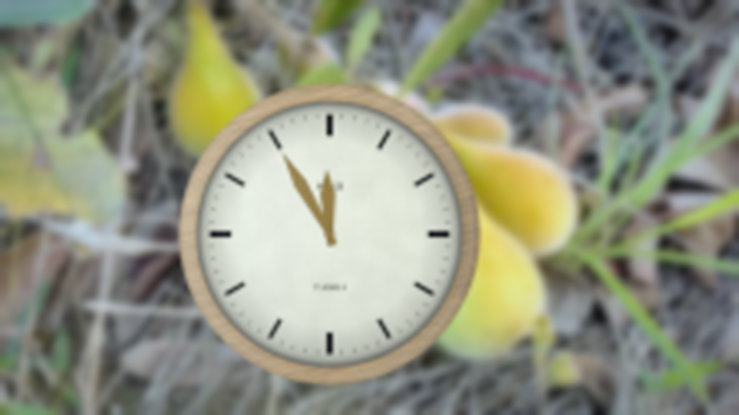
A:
h=11 m=55
